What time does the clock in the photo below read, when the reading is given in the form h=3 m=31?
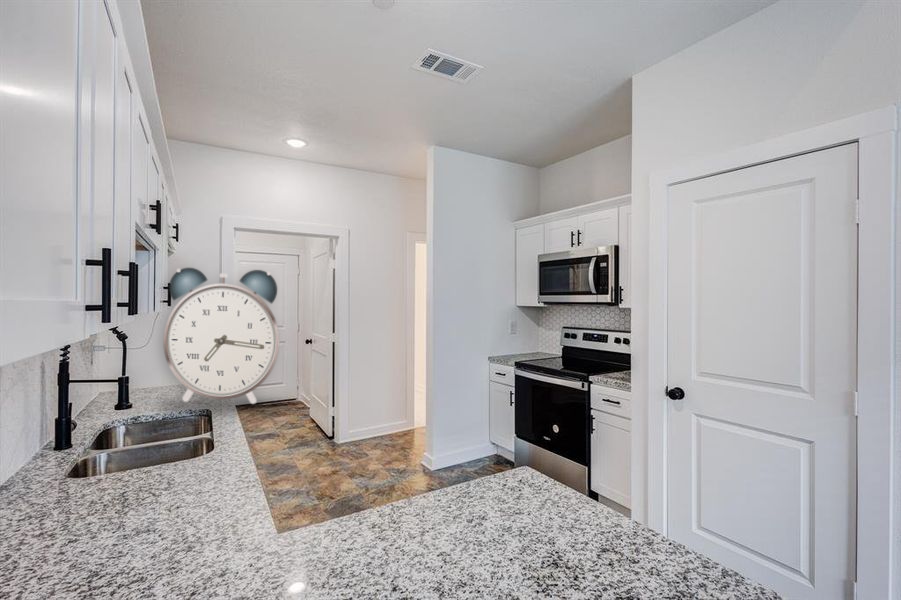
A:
h=7 m=16
